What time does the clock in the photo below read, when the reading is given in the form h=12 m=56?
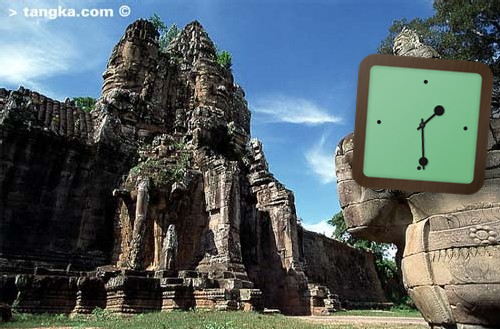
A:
h=1 m=29
